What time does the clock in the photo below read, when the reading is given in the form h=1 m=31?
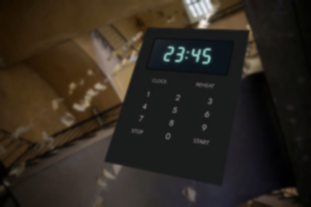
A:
h=23 m=45
